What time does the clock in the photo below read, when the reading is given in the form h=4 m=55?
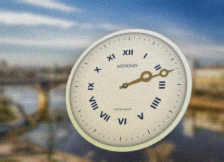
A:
h=2 m=12
